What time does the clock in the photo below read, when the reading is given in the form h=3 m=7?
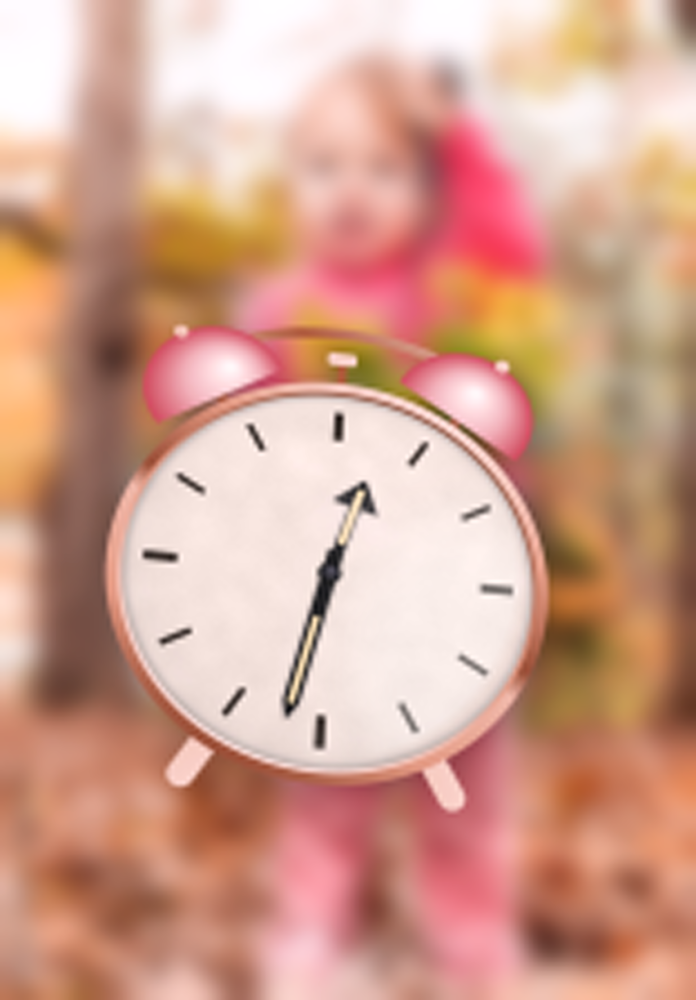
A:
h=12 m=32
